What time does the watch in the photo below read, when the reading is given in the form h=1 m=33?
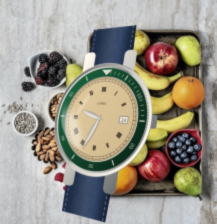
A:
h=9 m=34
